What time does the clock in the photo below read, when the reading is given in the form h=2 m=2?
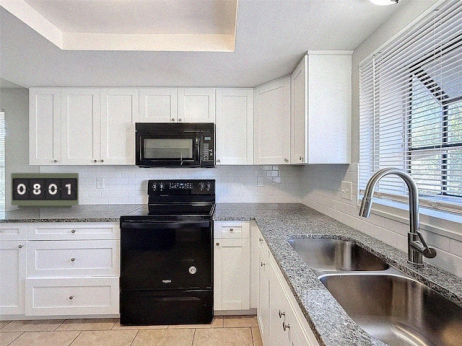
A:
h=8 m=1
